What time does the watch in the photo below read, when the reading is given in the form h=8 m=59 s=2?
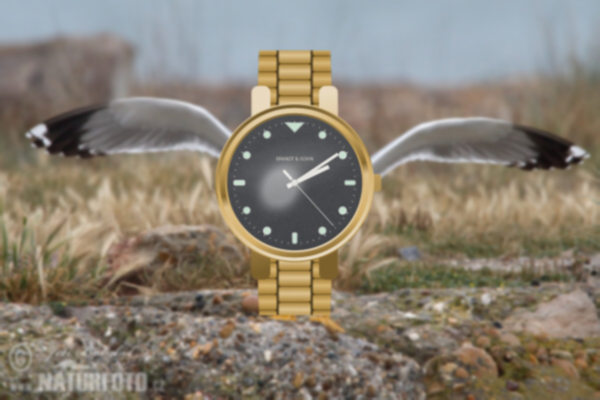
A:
h=2 m=9 s=23
